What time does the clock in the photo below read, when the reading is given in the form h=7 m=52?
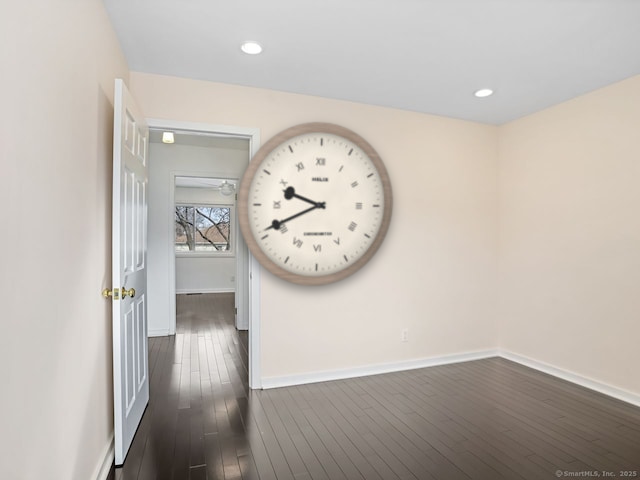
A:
h=9 m=41
